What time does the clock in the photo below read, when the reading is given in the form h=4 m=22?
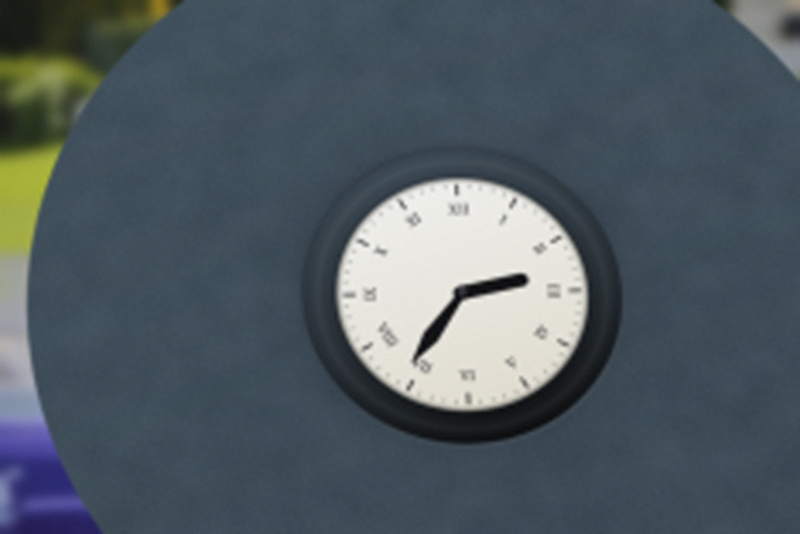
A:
h=2 m=36
